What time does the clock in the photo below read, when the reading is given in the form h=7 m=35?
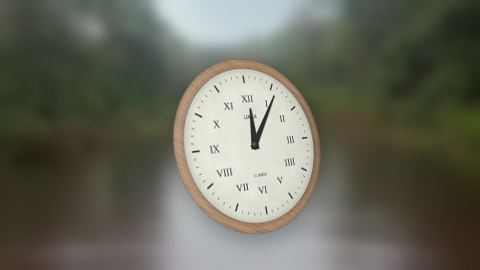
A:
h=12 m=6
